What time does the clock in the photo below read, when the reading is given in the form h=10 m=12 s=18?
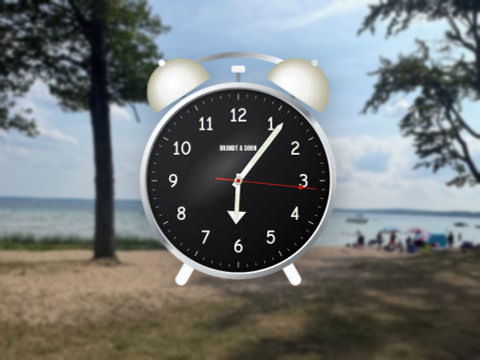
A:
h=6 m=6 s=16
